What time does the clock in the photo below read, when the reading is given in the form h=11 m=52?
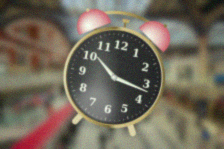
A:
h=10 m=17
